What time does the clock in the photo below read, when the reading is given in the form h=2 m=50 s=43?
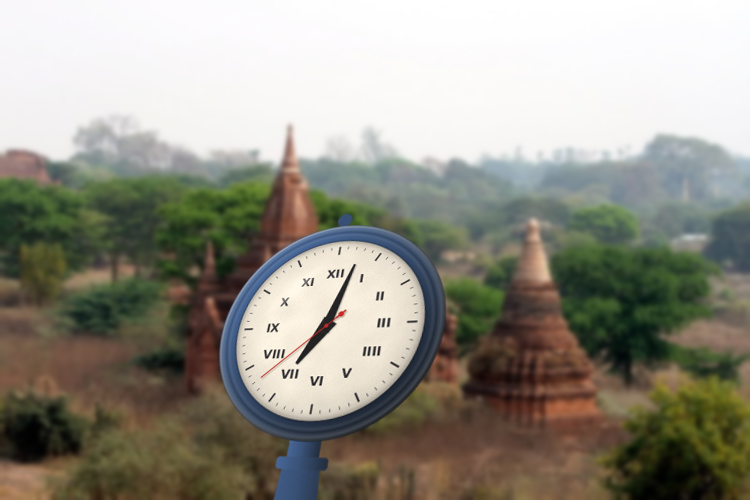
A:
h=7 m=2 s=38
